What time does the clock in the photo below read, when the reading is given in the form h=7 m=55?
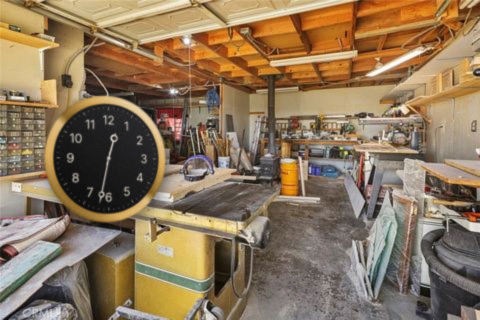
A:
h=12 m=32
